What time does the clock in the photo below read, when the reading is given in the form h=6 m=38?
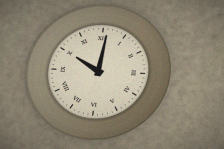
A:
h=10 m=1
